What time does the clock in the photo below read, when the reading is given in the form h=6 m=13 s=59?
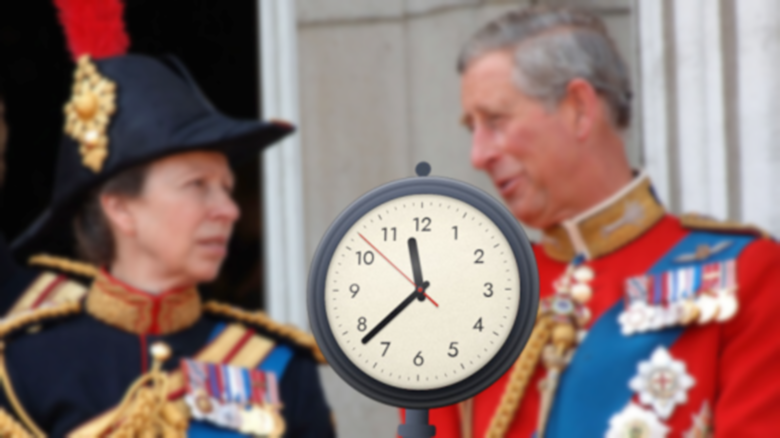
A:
h=11 m=37 s=52
